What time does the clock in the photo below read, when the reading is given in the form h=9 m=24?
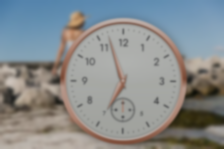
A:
h=6 m=57
